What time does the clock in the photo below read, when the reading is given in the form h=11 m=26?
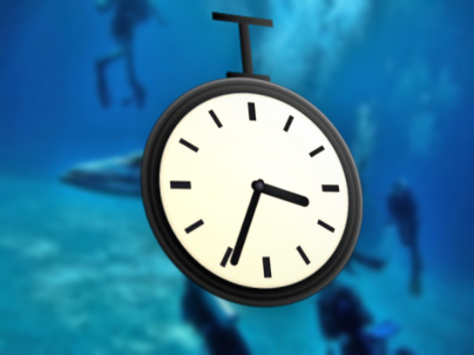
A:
h=3 m=34
